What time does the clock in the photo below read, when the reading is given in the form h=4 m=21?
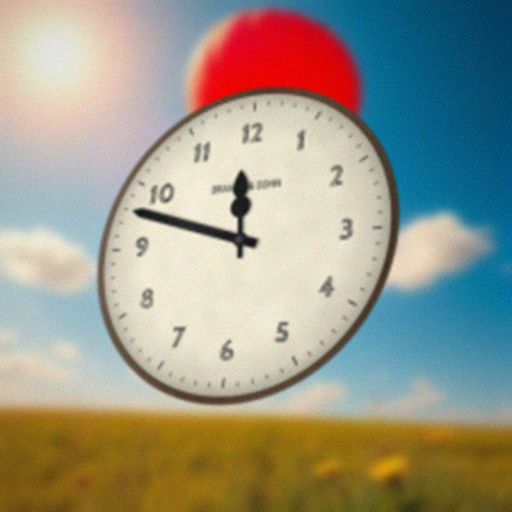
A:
h=11 m=48
